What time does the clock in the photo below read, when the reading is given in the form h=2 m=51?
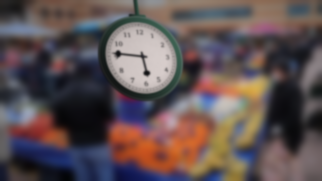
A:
h=5 m=46
